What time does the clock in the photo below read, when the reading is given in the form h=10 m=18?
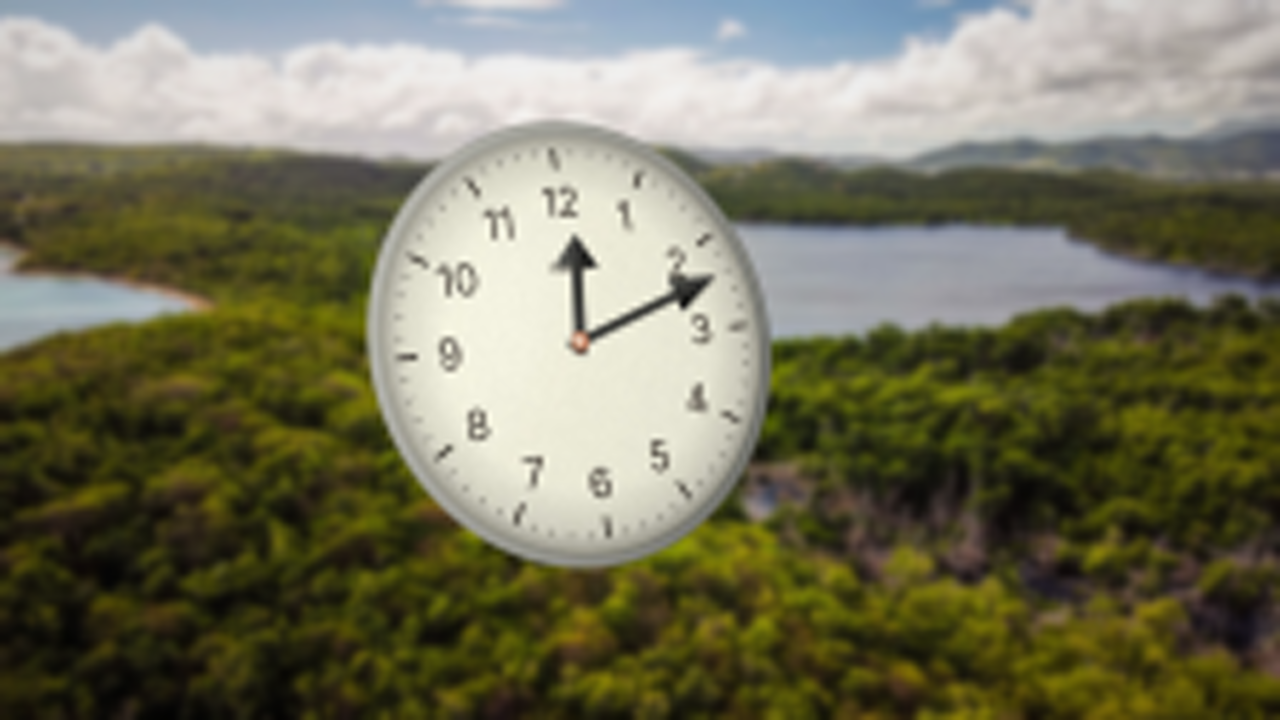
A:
h=12 m=12
